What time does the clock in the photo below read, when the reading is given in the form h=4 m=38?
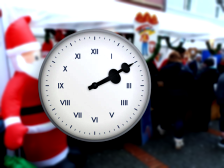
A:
h=2 m=10
